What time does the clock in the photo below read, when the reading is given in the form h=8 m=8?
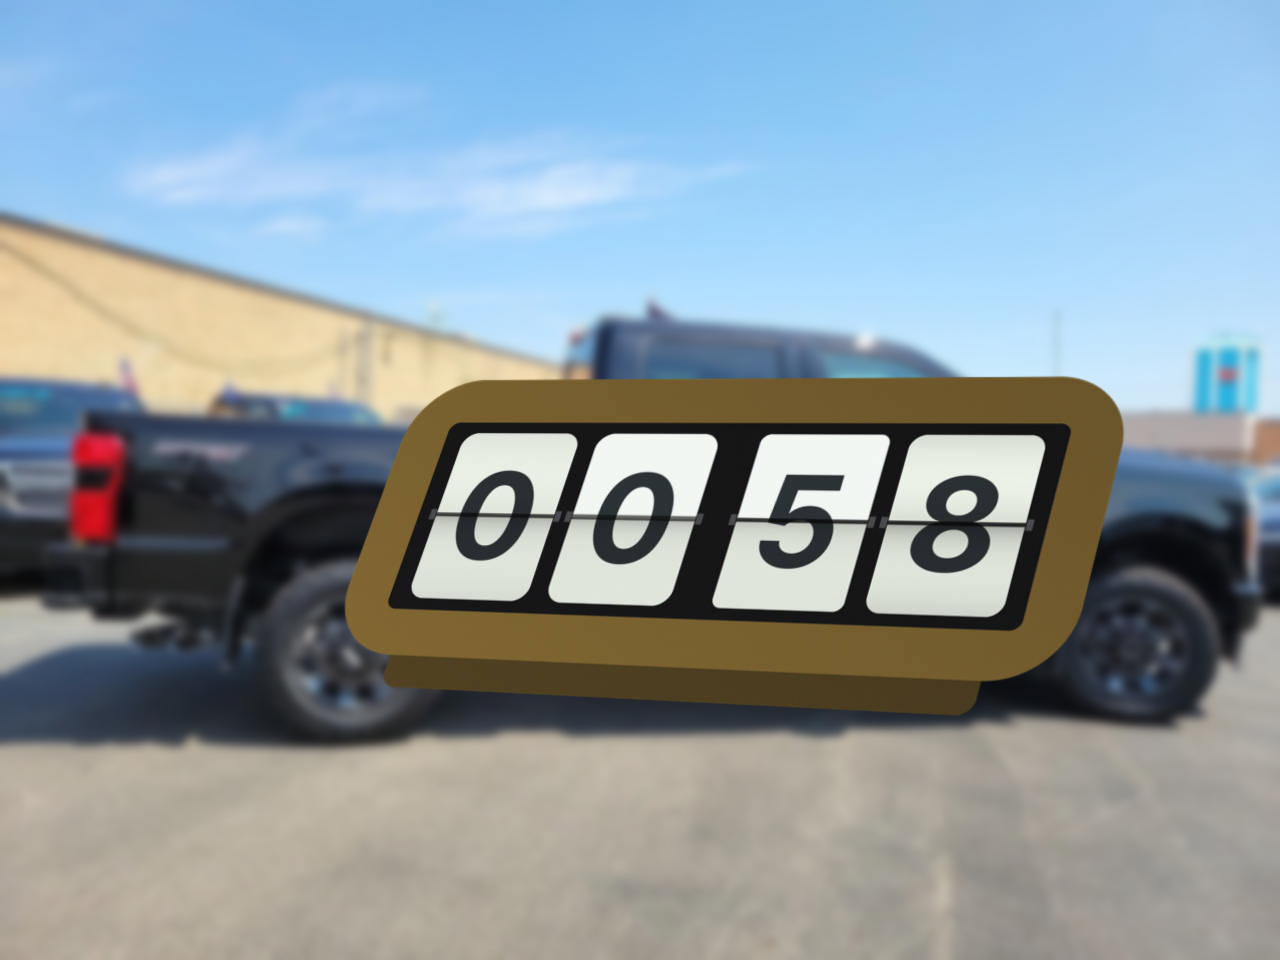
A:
h=0 m=58
